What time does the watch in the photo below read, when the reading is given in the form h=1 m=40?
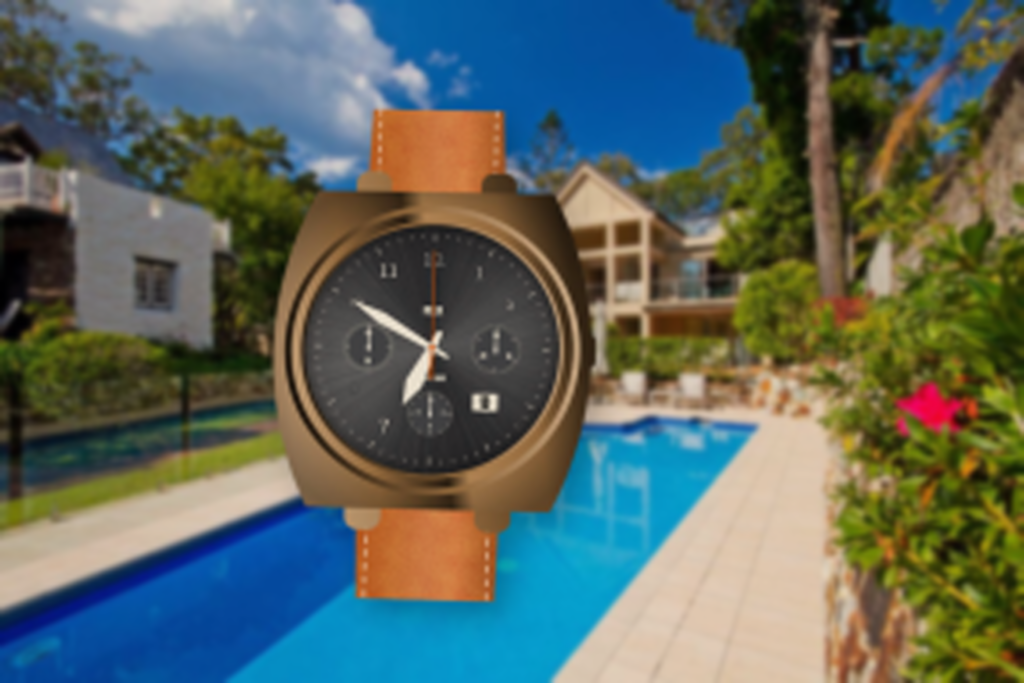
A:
h=6 m=50
